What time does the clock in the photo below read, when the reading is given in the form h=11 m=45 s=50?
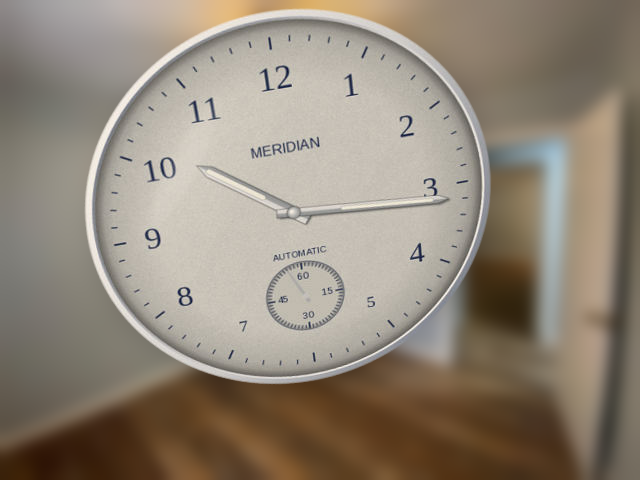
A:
h=10 m=15 s=56
